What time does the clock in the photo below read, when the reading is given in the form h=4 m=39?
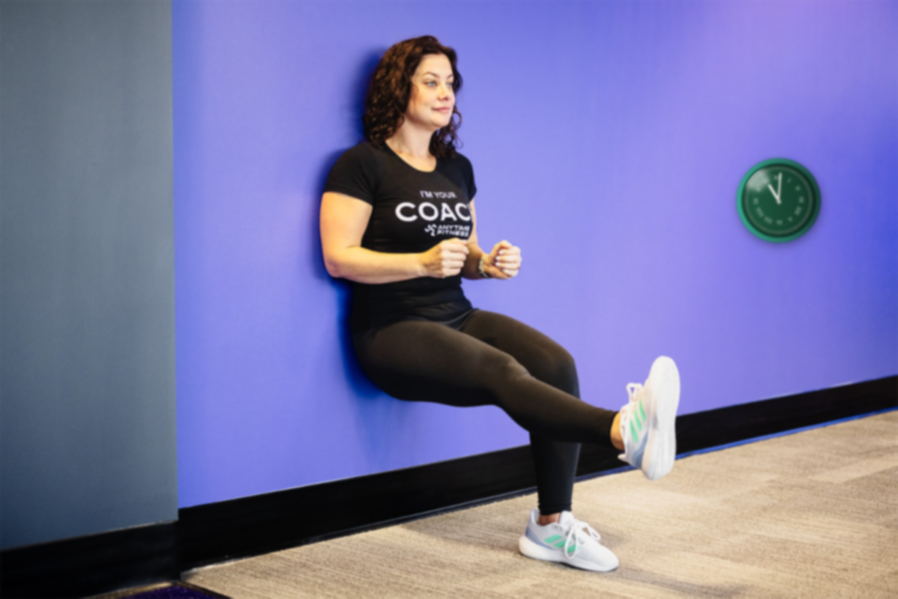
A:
h=11 m=1
